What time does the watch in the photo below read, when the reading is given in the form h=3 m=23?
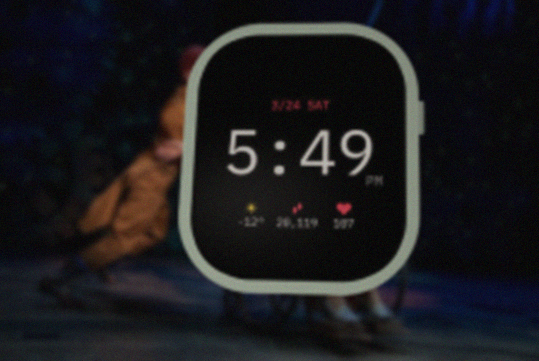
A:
h=5 m=49
